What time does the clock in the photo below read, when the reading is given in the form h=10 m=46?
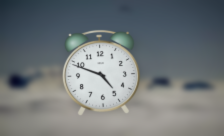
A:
h=4 m=49
